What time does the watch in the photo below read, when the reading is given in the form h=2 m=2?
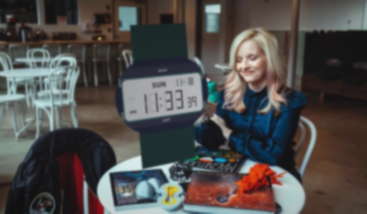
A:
h=11 m=33
